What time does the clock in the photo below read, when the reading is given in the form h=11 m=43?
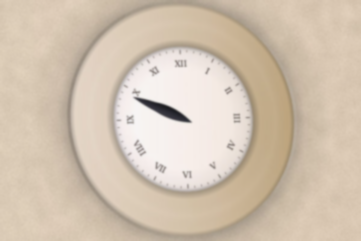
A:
h=9 m=49
